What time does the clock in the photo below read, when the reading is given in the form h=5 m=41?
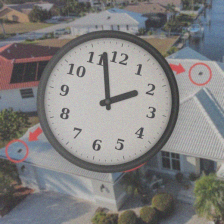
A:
h=1 m=57
